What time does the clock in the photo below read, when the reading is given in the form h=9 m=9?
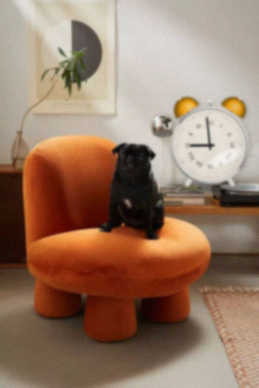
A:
h=8 m=59
